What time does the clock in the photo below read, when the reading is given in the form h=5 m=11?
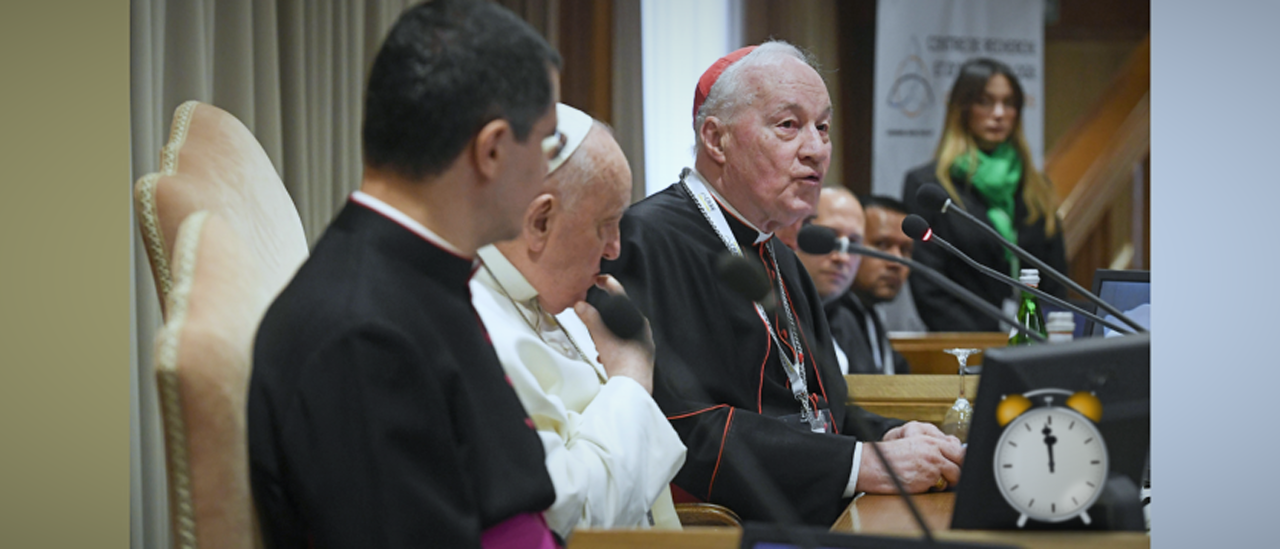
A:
h=11 m=59
